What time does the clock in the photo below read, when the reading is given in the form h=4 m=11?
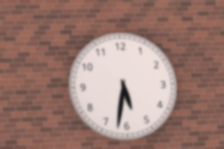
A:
h=5 m=32
